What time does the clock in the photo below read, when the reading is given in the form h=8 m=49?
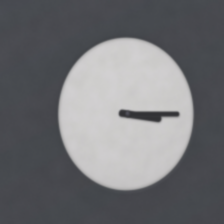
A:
h=3 m=15
